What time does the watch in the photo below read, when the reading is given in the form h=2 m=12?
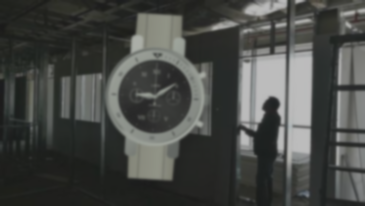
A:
h=9 m=9
